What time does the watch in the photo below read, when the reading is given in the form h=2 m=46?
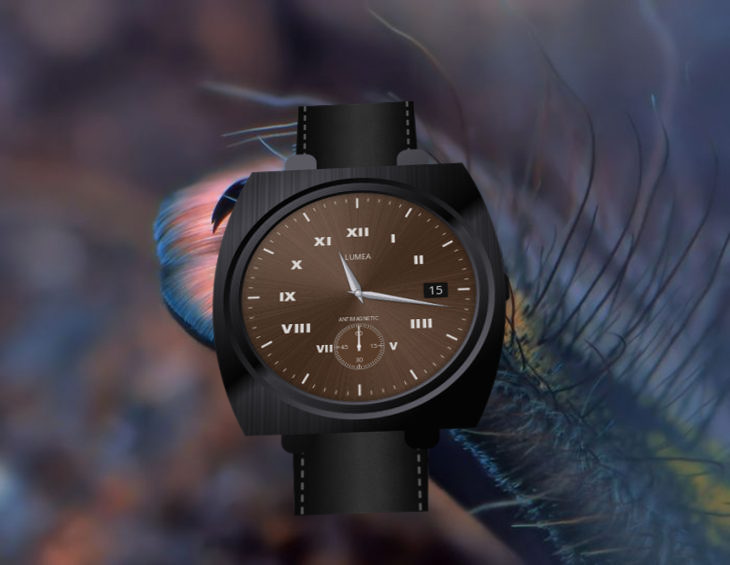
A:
h=11 m=17
